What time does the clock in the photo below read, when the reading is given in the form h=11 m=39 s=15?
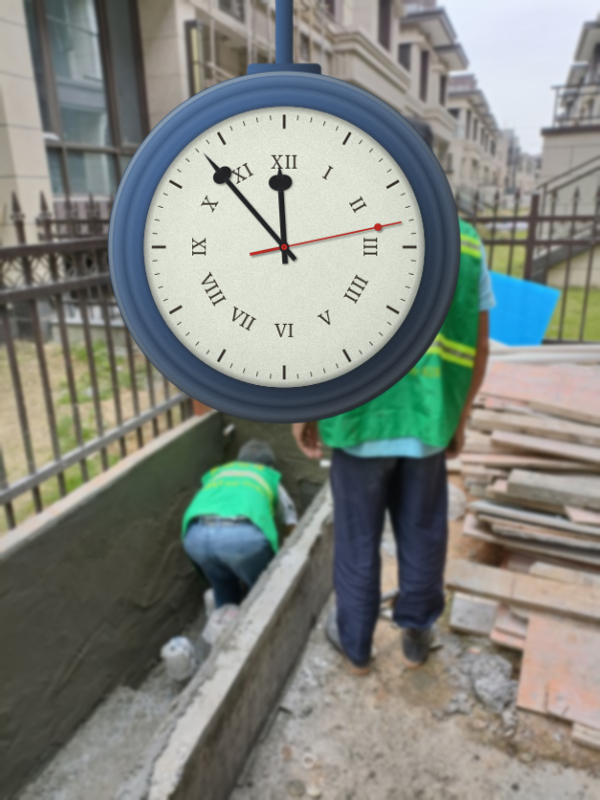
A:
h=11 m=53 s=13
